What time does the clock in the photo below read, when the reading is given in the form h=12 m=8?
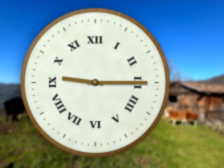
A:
h=9 m=15
